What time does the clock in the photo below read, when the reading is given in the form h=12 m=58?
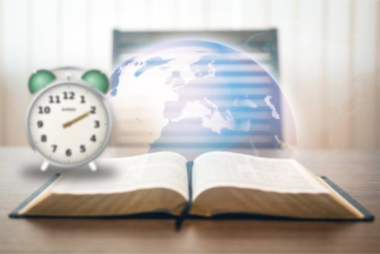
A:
h=2 m=10
